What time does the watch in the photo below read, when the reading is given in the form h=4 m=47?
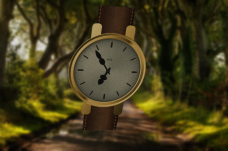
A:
h=6 m=54
